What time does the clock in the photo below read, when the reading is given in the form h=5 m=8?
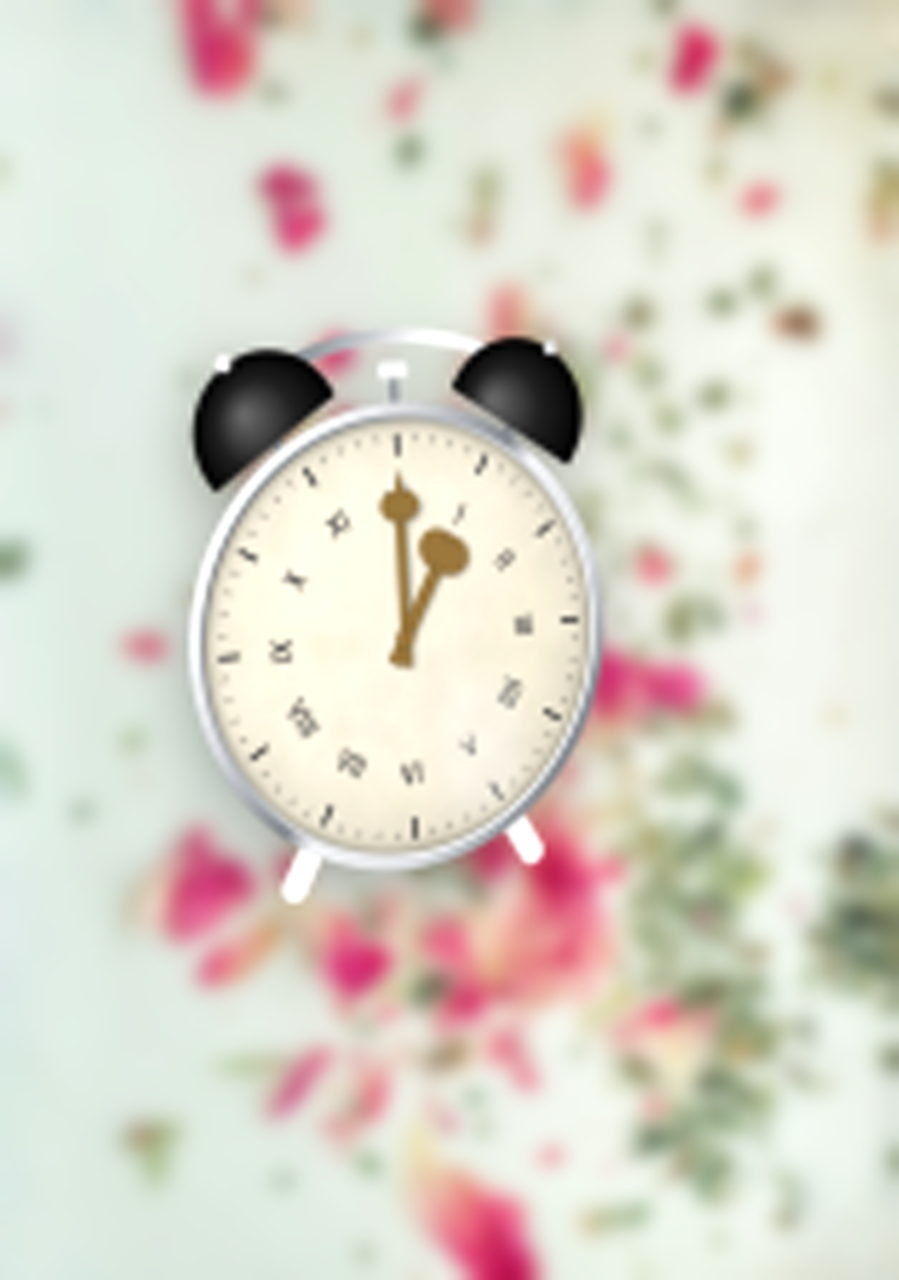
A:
h=1 m=0
